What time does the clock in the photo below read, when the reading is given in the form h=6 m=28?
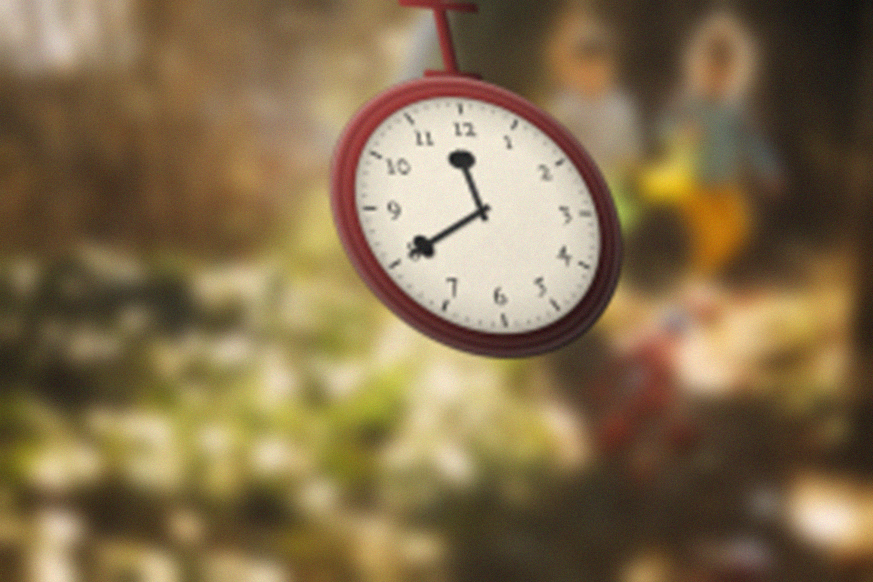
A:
h=11 m=40
